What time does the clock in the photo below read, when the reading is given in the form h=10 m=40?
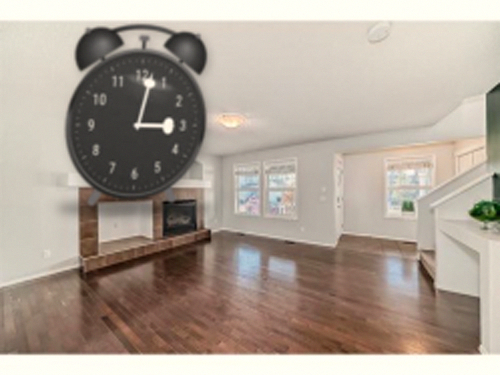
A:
h=3 m=2
